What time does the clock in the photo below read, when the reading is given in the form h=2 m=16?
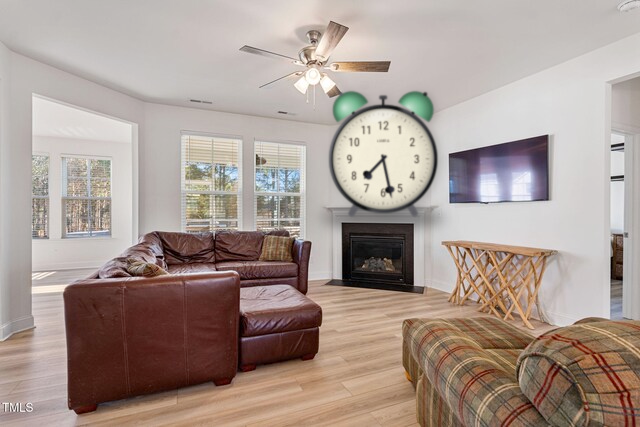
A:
h=7 m=28
